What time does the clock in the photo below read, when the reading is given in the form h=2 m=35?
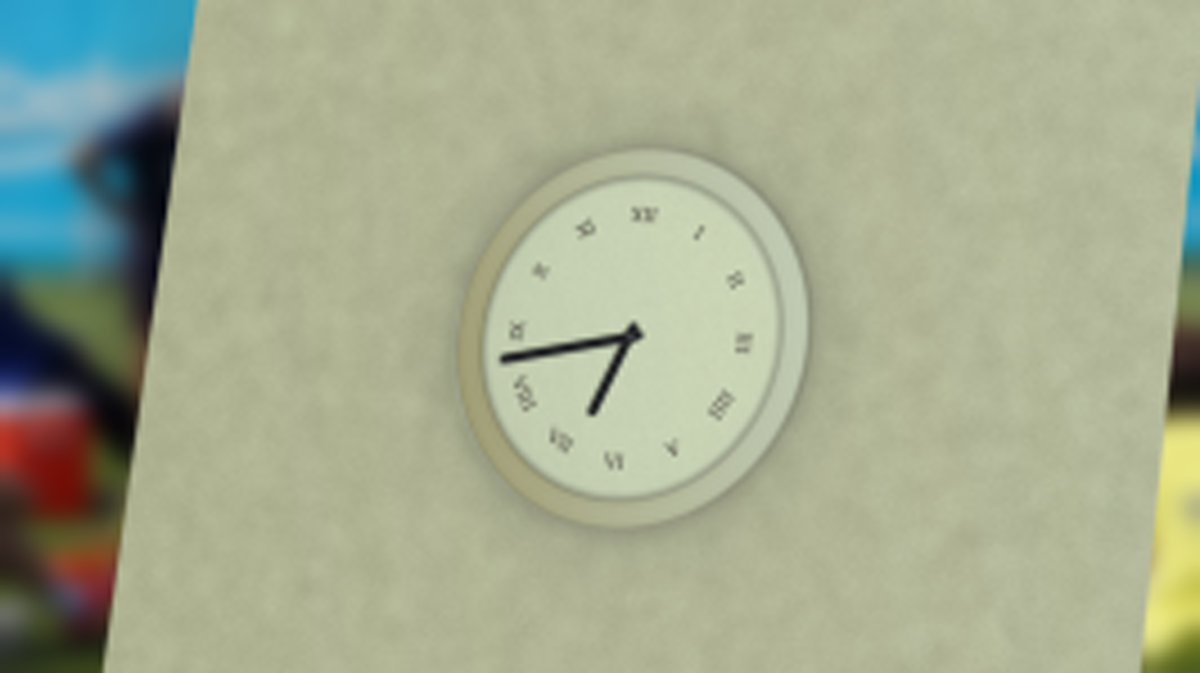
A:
h=6 m=43
